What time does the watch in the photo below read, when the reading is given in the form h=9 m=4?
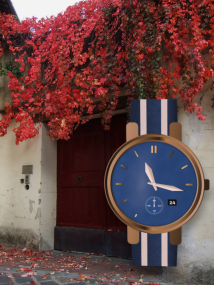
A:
h=11 m=17
